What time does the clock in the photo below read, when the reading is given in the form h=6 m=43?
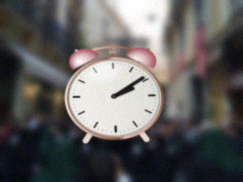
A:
h=2 m=9
